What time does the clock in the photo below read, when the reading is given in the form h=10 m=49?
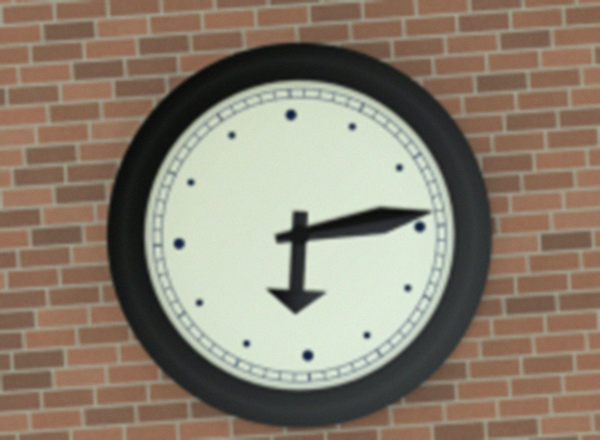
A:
h=6 m=14
